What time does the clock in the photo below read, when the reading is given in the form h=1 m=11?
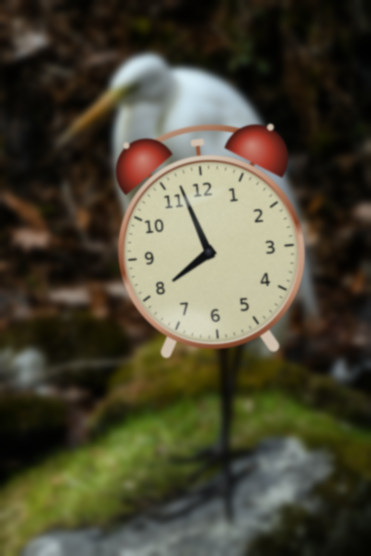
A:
h=7 m=57
